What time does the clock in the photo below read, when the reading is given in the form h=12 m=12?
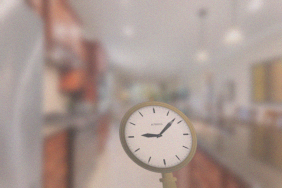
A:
h=9 m=8
